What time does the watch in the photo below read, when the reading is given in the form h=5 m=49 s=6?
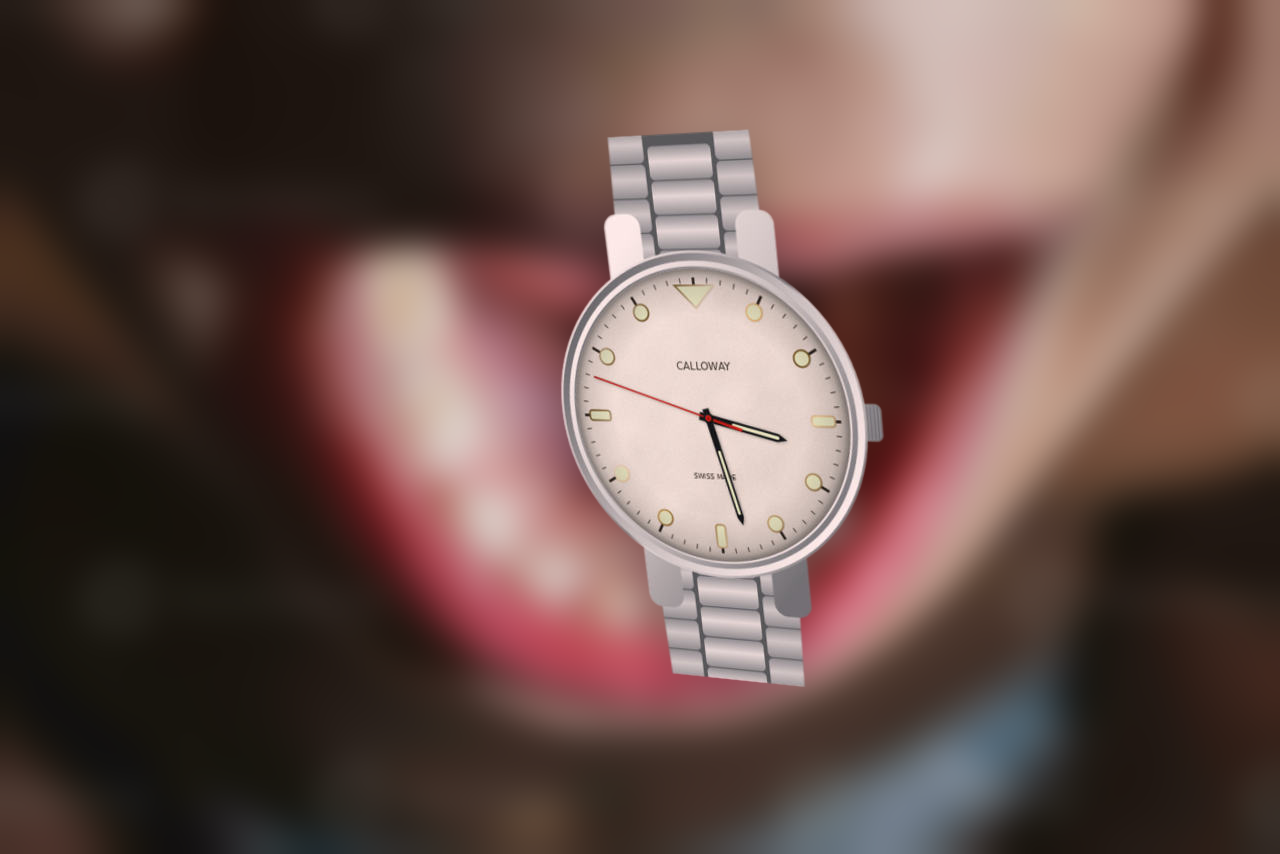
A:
h=3 m=27 s=48
